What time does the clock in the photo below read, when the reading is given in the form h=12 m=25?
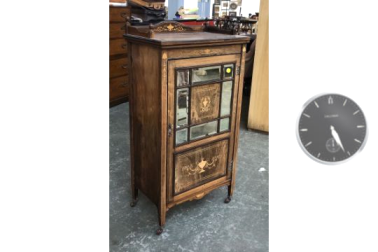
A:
h=5 m=26
